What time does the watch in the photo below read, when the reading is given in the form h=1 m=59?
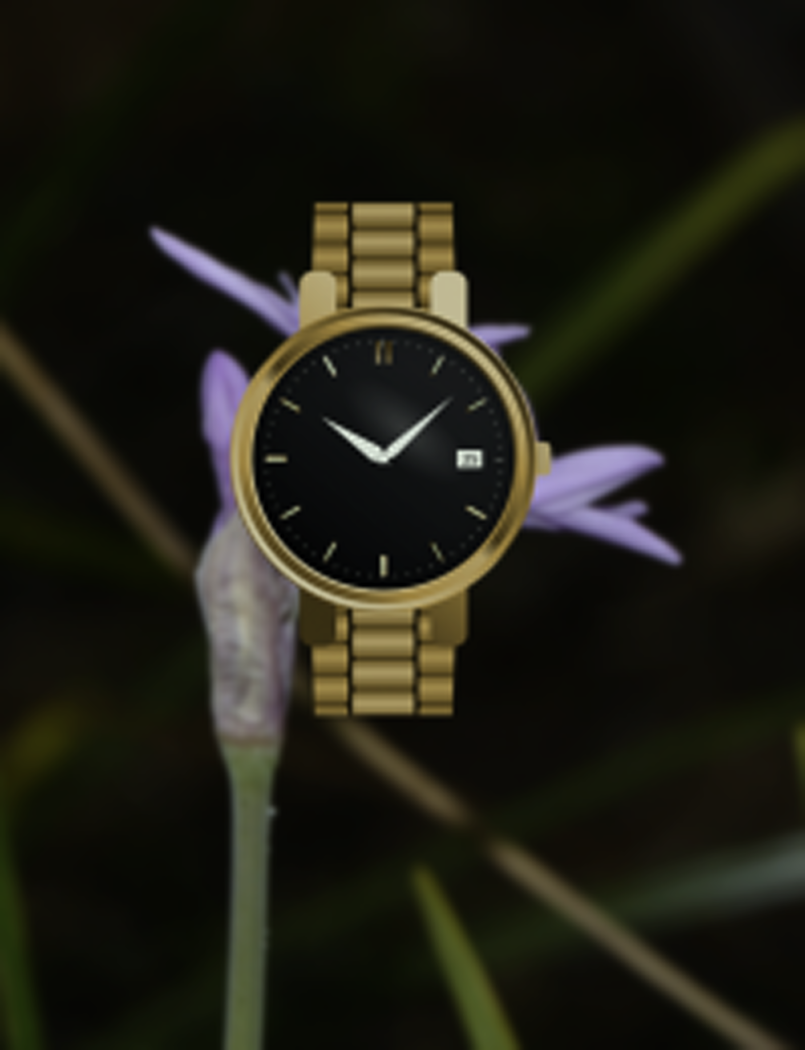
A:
h=10 m=8
